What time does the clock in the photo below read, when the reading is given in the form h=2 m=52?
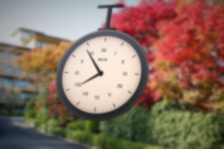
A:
h=7 m=54
